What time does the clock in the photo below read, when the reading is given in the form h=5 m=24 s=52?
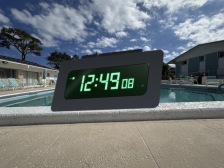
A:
h=12 m=49 s=8
